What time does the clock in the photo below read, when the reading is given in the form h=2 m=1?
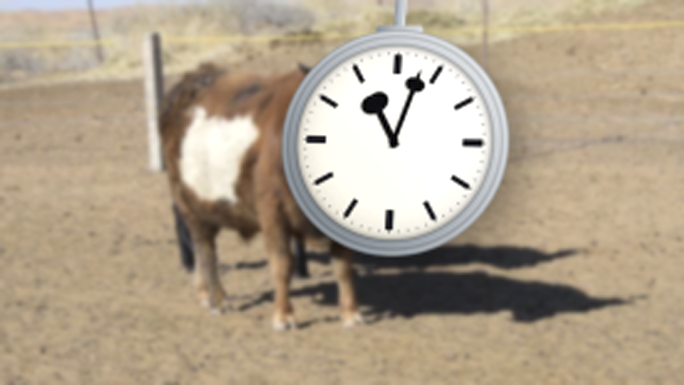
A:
h=11 m=3
